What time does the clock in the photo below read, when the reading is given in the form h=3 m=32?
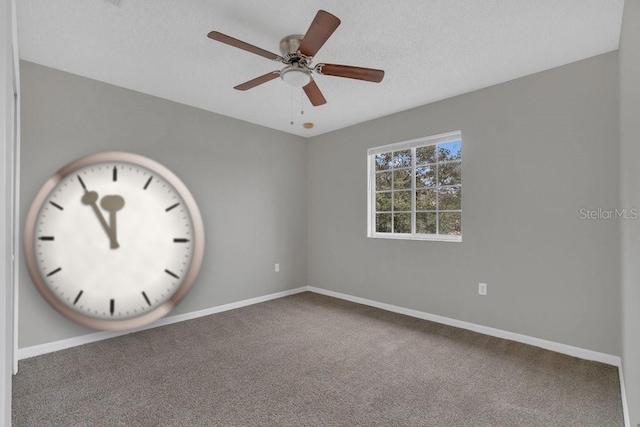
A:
h=11 m=55
